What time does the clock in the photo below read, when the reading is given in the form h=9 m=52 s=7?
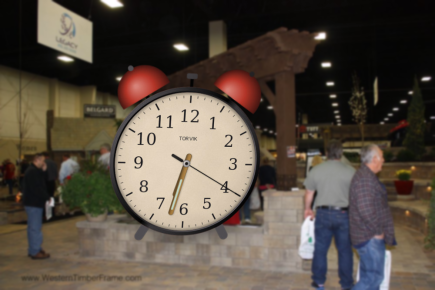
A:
h=6 m=32 s=20
